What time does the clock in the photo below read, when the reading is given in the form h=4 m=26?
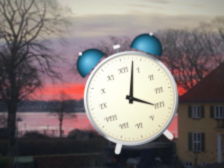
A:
h=4 m=3
